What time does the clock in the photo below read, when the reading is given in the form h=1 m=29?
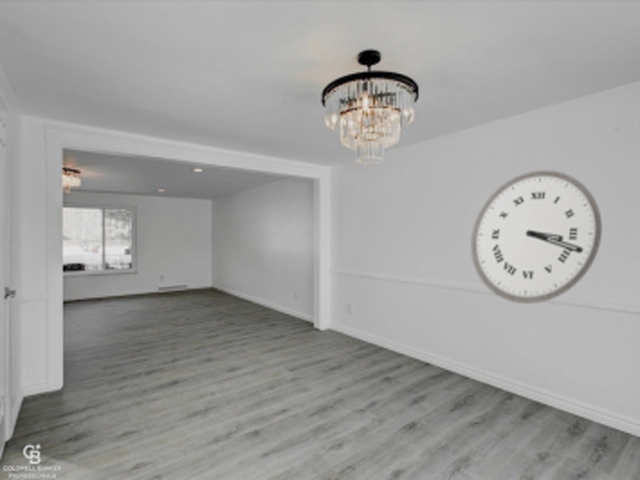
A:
h=3 m=18
